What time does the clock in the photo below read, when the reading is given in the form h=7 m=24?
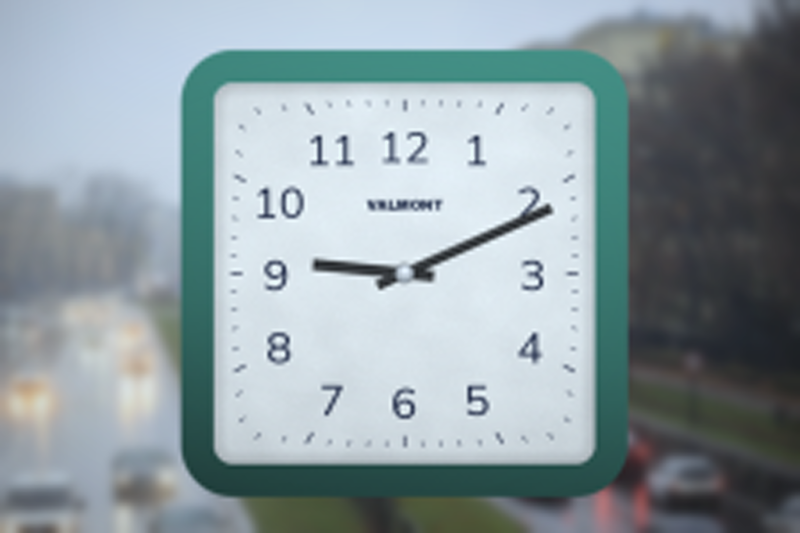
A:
h=9 m=11
